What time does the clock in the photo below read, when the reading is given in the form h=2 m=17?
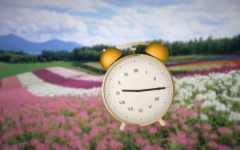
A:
h=9 m=15
